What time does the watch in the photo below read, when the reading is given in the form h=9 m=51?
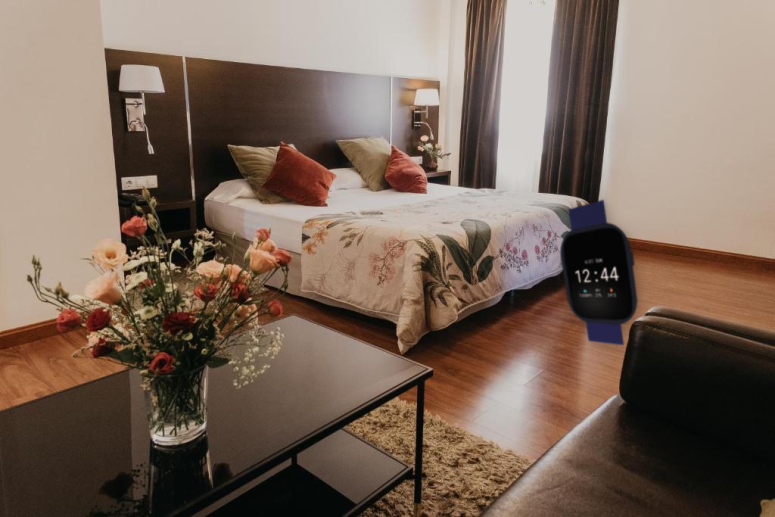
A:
h=12 m=44
